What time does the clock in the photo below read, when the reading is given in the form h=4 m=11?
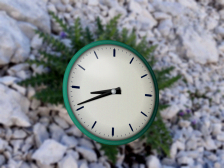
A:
h=8 m=41
